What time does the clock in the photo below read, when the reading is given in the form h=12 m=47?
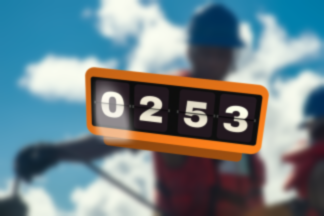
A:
h=2 m=53
